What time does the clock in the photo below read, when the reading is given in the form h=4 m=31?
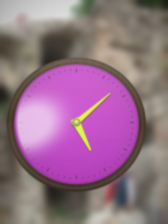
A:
h=5 m=8
